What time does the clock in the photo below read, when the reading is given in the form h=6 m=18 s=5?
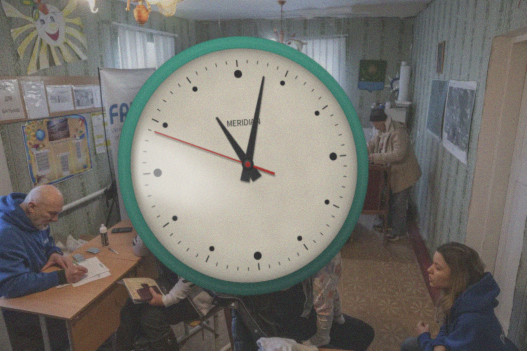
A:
h=11 m=2 s=49
